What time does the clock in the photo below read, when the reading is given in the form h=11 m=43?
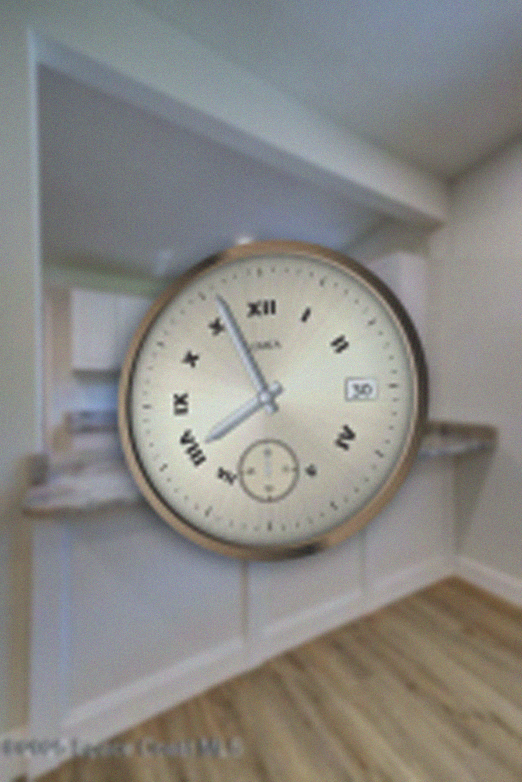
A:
h=7 m=56
